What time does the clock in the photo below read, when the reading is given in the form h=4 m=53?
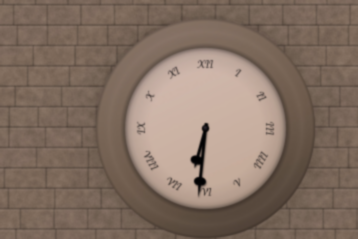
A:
h=6 m=31
